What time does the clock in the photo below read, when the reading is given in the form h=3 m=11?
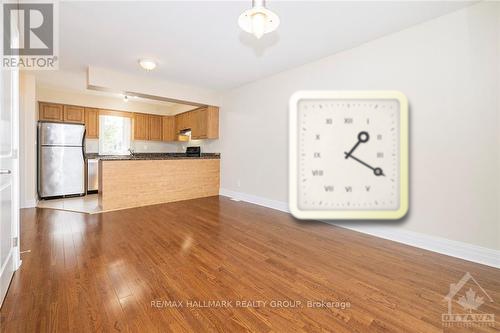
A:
h=1 m=20
